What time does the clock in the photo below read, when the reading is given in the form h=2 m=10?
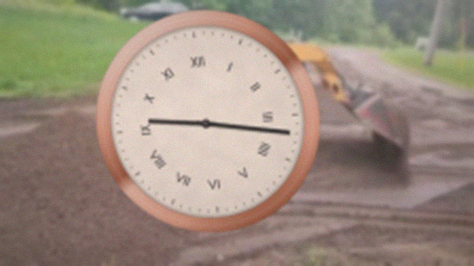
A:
h=9 m=17
